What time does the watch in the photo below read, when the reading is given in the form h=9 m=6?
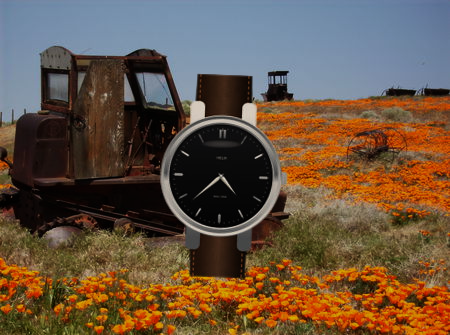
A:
h=4 m=38
